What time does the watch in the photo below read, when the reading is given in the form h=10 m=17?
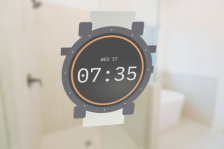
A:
h=7 m=35
